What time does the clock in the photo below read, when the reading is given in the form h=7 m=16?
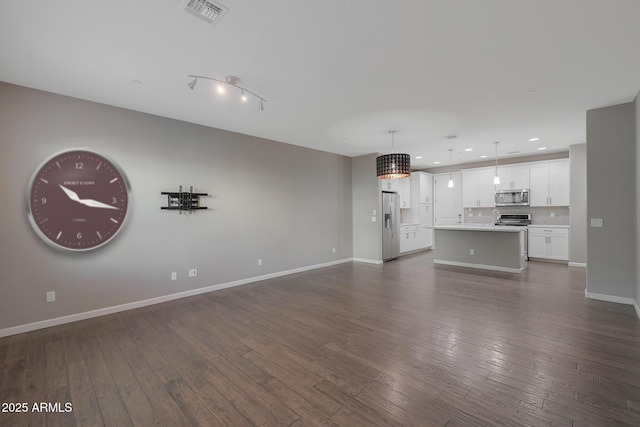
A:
h=10 m=17
